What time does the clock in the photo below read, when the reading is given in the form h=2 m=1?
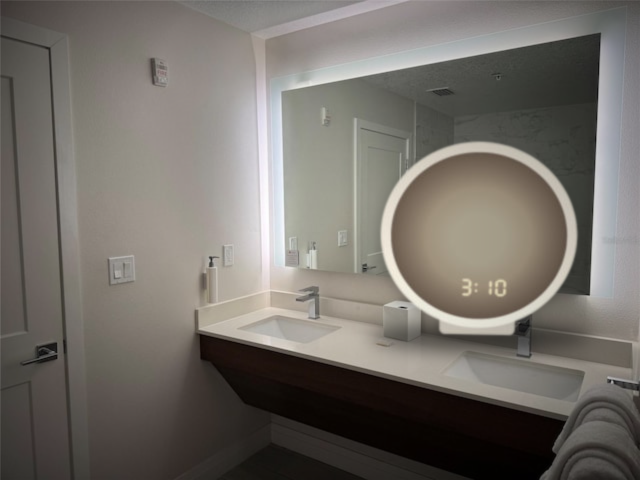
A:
h=3 m=10
